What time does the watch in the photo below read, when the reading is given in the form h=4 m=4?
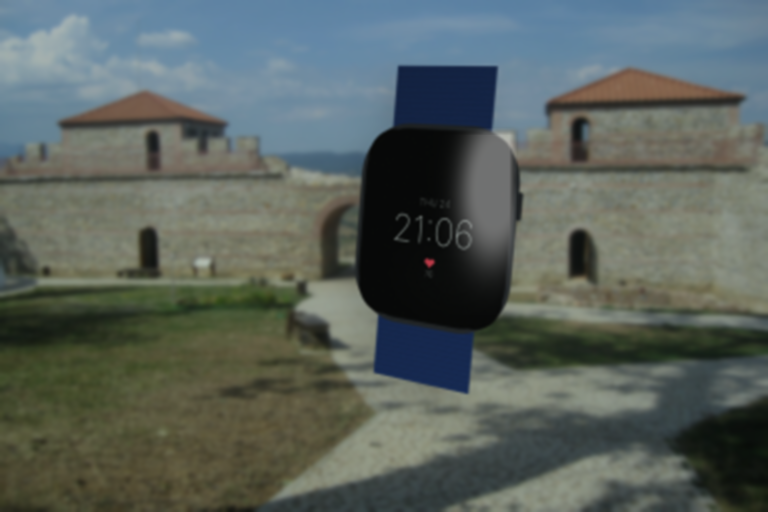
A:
h=21 m=6
